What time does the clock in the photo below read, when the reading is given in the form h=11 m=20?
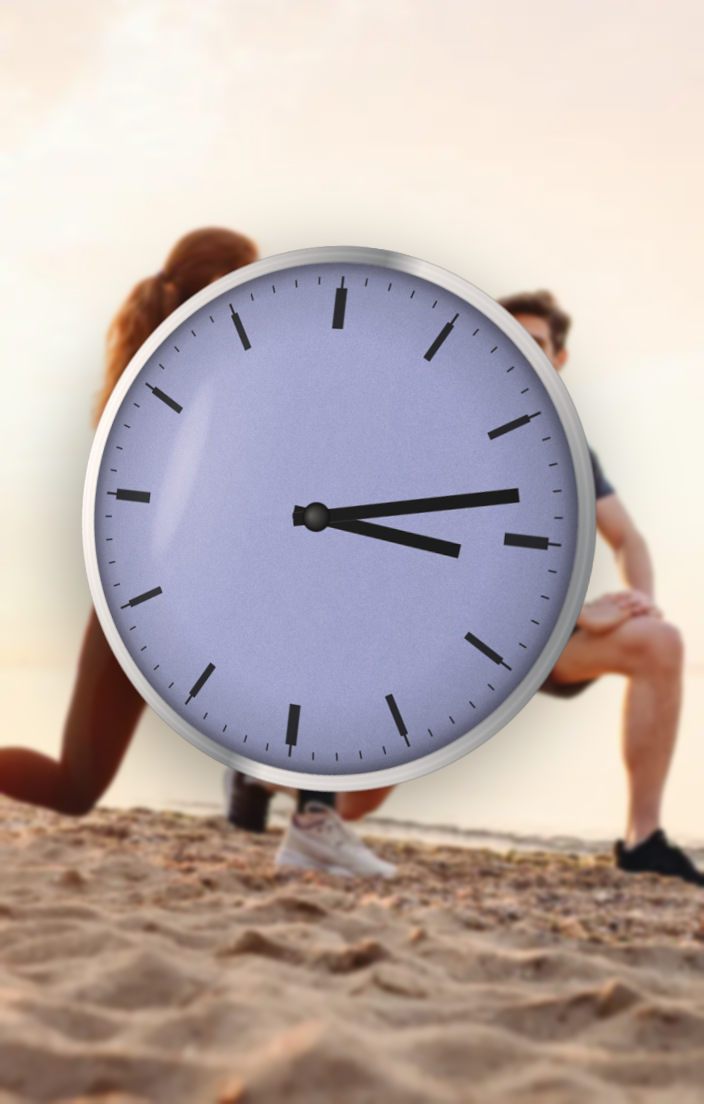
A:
h=3 m=13
